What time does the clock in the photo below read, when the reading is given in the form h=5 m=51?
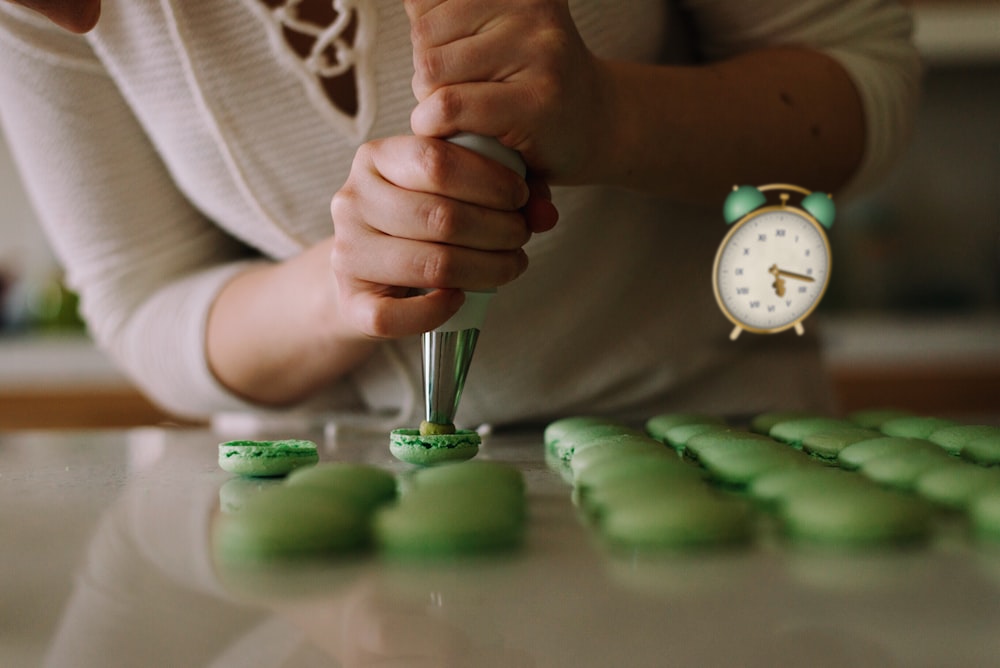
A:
h=5 m=17
